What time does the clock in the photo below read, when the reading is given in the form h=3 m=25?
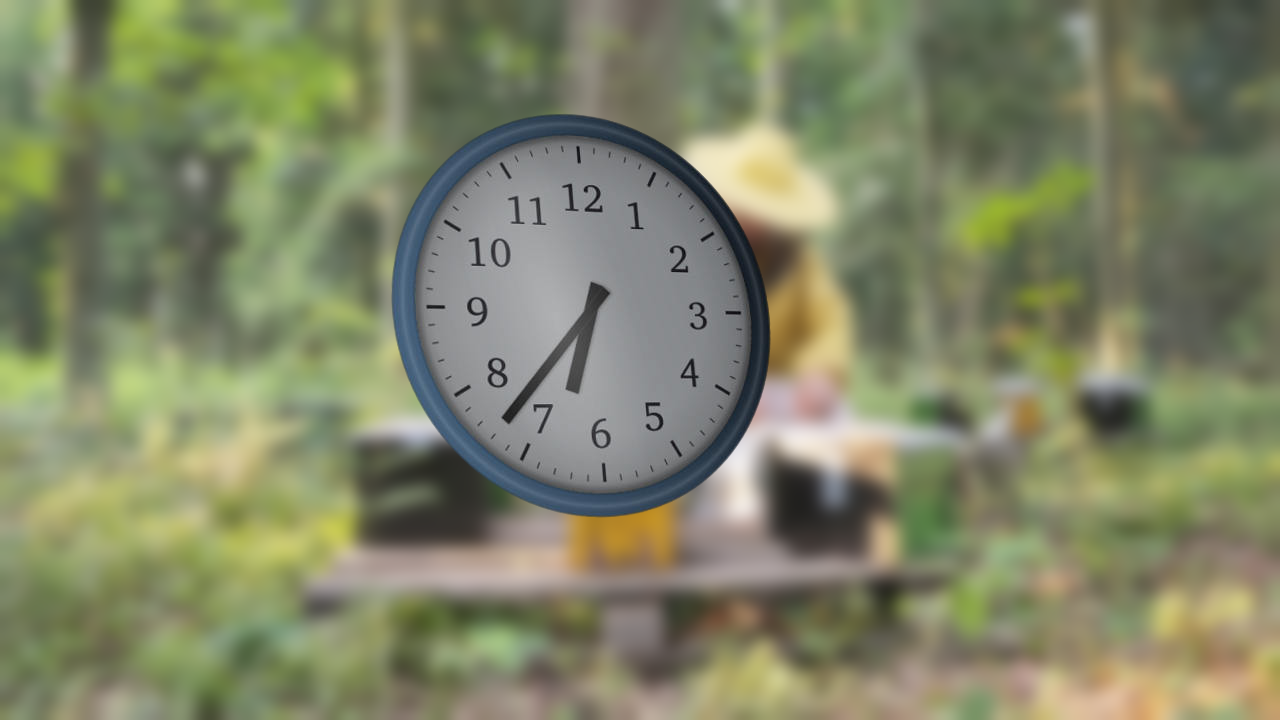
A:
h=6 m=37
